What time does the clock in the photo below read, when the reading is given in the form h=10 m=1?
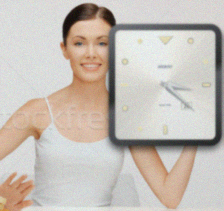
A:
h=3 m=22
